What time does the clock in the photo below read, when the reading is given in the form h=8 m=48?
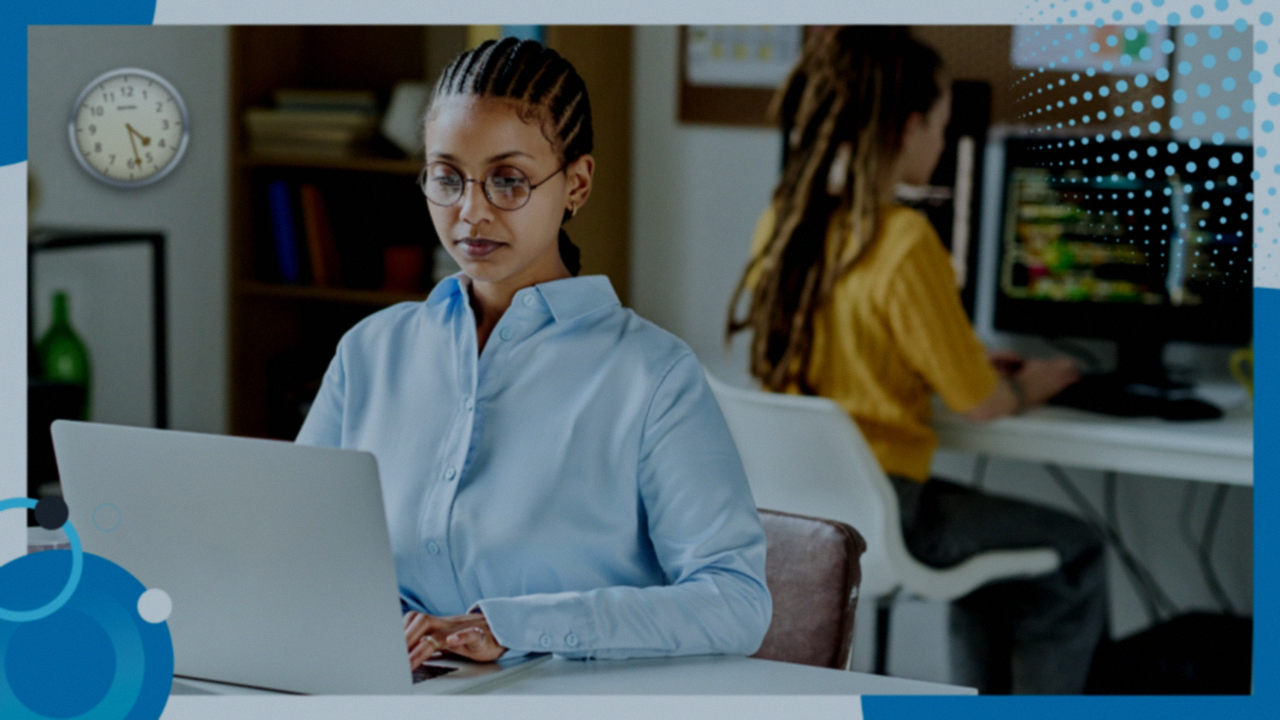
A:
h=4 m=28
